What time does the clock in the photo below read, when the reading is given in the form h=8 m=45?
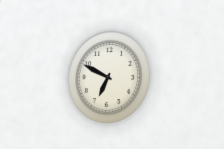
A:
h=6 m=49
